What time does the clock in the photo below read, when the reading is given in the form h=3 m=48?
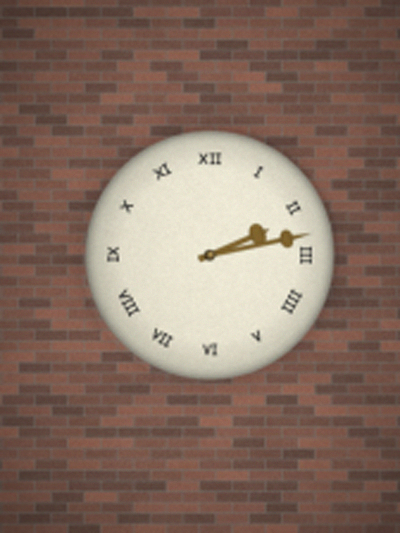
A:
h=2 m=13
